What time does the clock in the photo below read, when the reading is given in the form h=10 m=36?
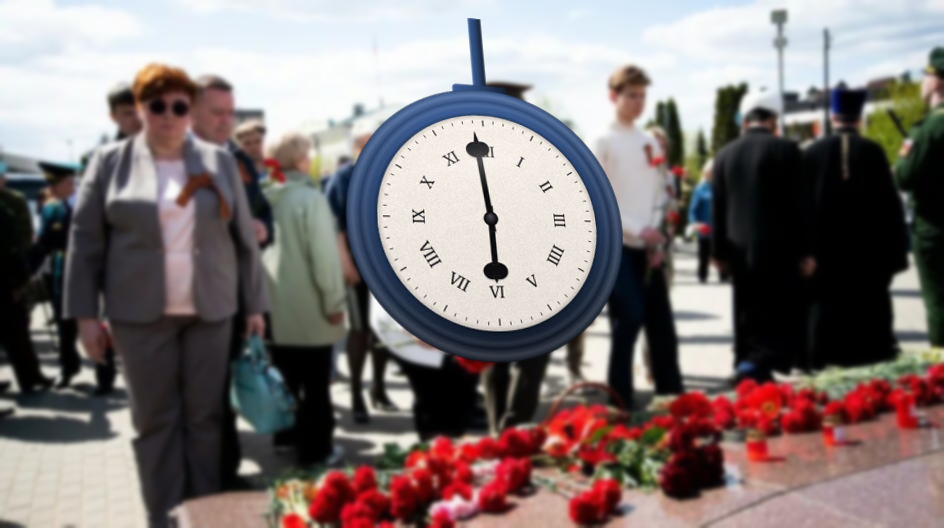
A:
h=5 m=59
